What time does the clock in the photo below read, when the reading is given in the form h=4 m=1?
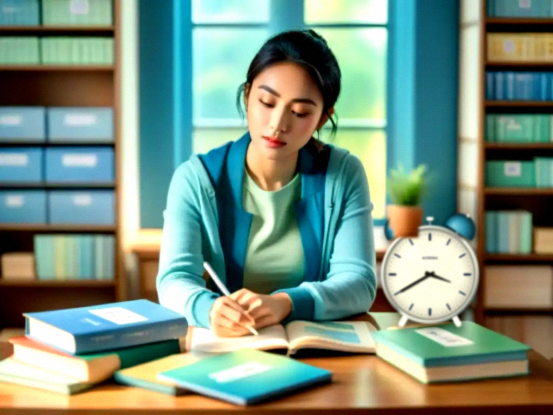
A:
h=3 m=40
